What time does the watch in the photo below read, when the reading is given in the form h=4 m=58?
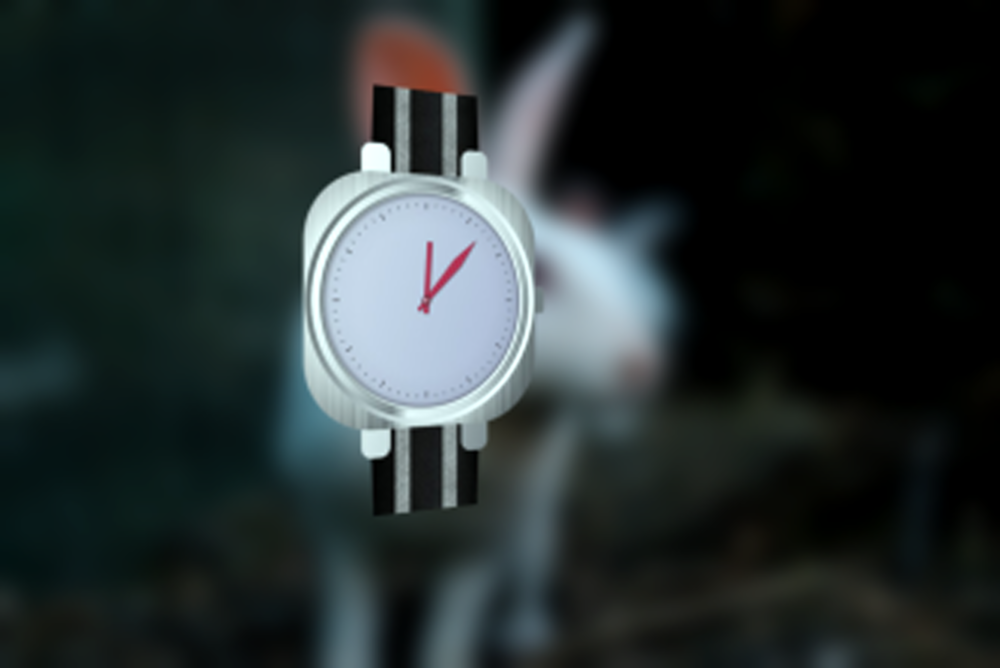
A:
h=12 m=7
